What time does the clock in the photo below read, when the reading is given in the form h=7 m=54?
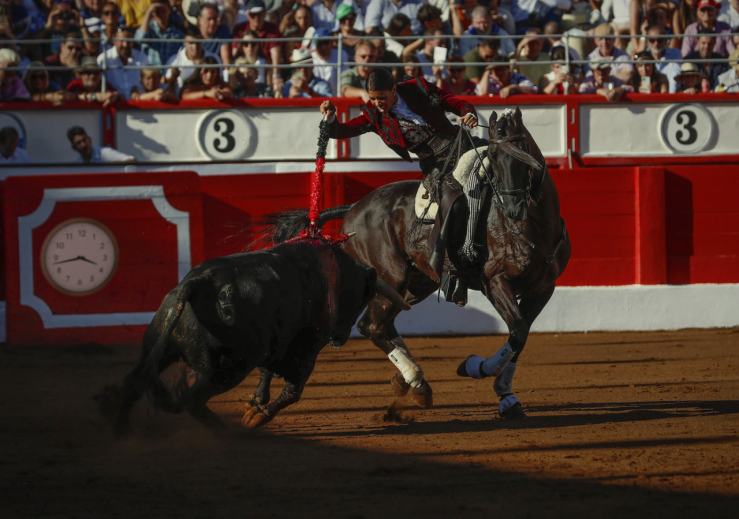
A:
h=3 m=43
